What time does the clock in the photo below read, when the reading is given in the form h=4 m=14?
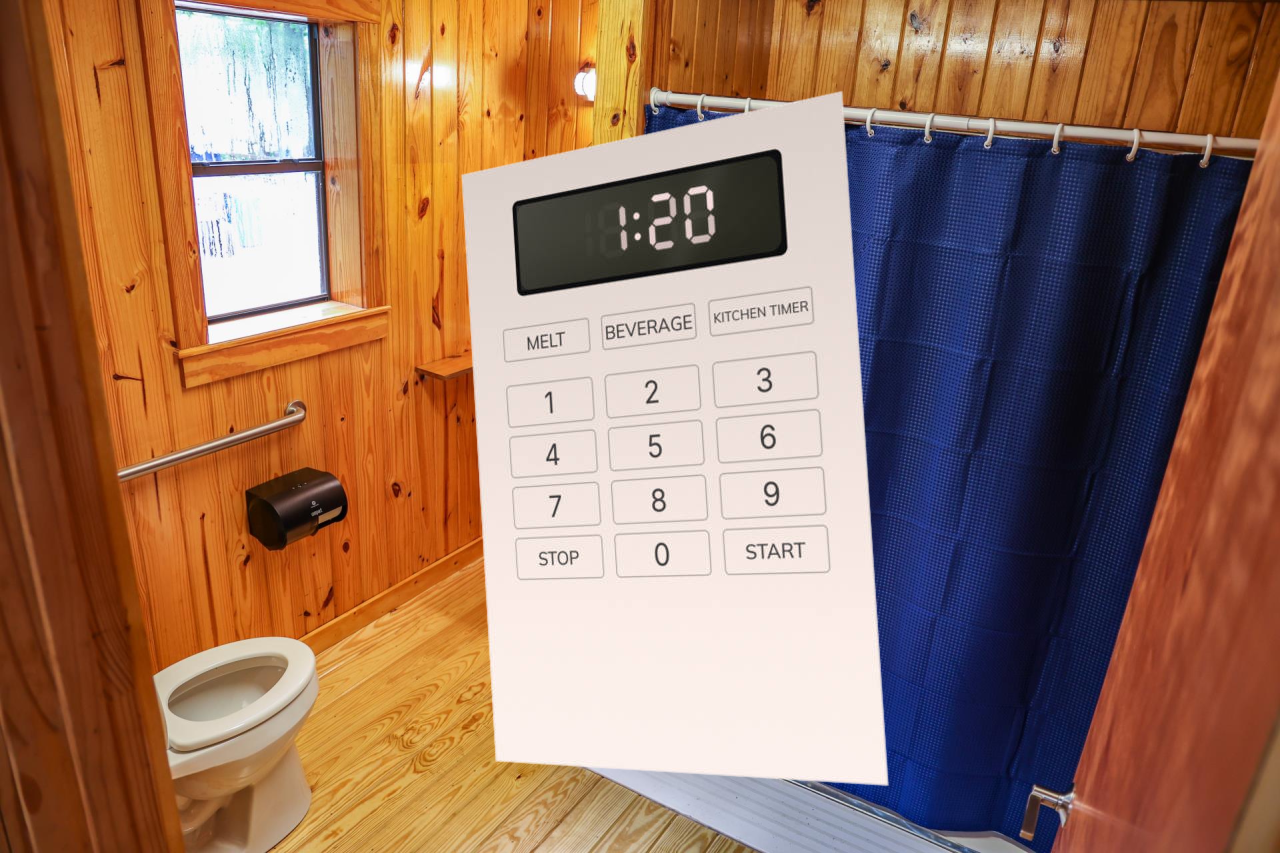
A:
h=1 m=20
